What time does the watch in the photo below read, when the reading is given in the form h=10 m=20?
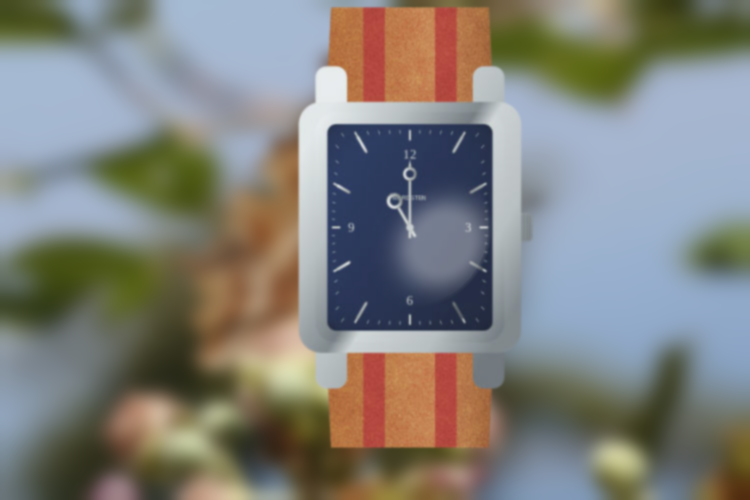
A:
h=11 m=0
